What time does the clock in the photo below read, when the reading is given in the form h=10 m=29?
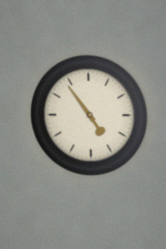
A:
h=4 m=54
